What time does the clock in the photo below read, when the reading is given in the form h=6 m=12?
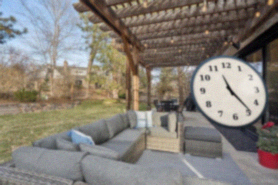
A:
h=11 m=24
